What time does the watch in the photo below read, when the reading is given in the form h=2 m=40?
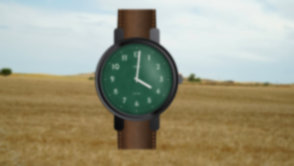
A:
h=4 m=1
